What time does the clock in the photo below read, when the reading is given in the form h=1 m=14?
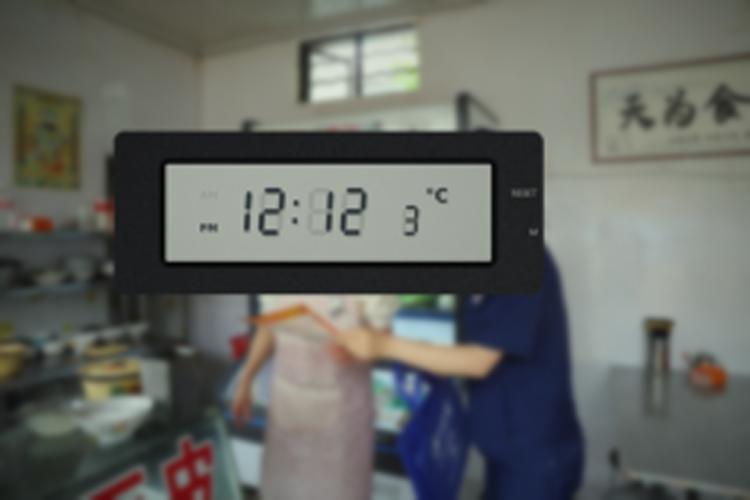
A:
h=12 m=12
